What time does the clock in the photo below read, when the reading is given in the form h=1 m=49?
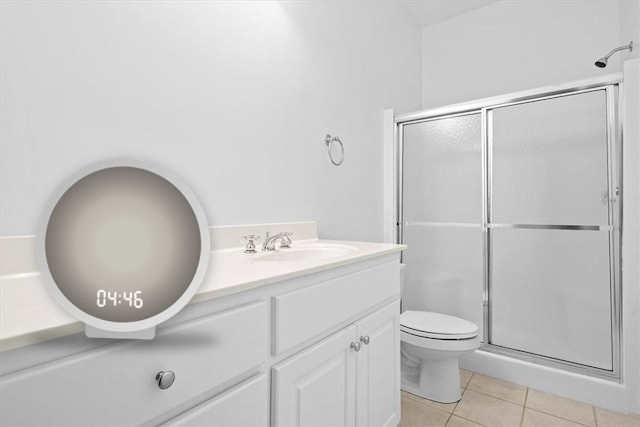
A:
h=4 m=46
